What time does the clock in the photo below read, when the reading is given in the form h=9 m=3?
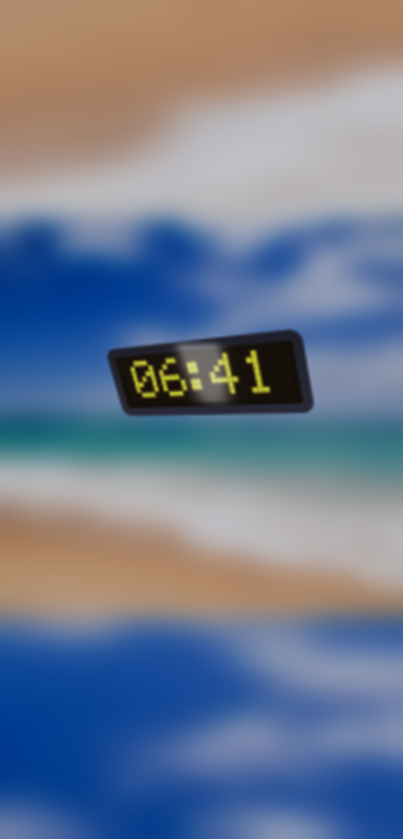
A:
h=6 m=41
